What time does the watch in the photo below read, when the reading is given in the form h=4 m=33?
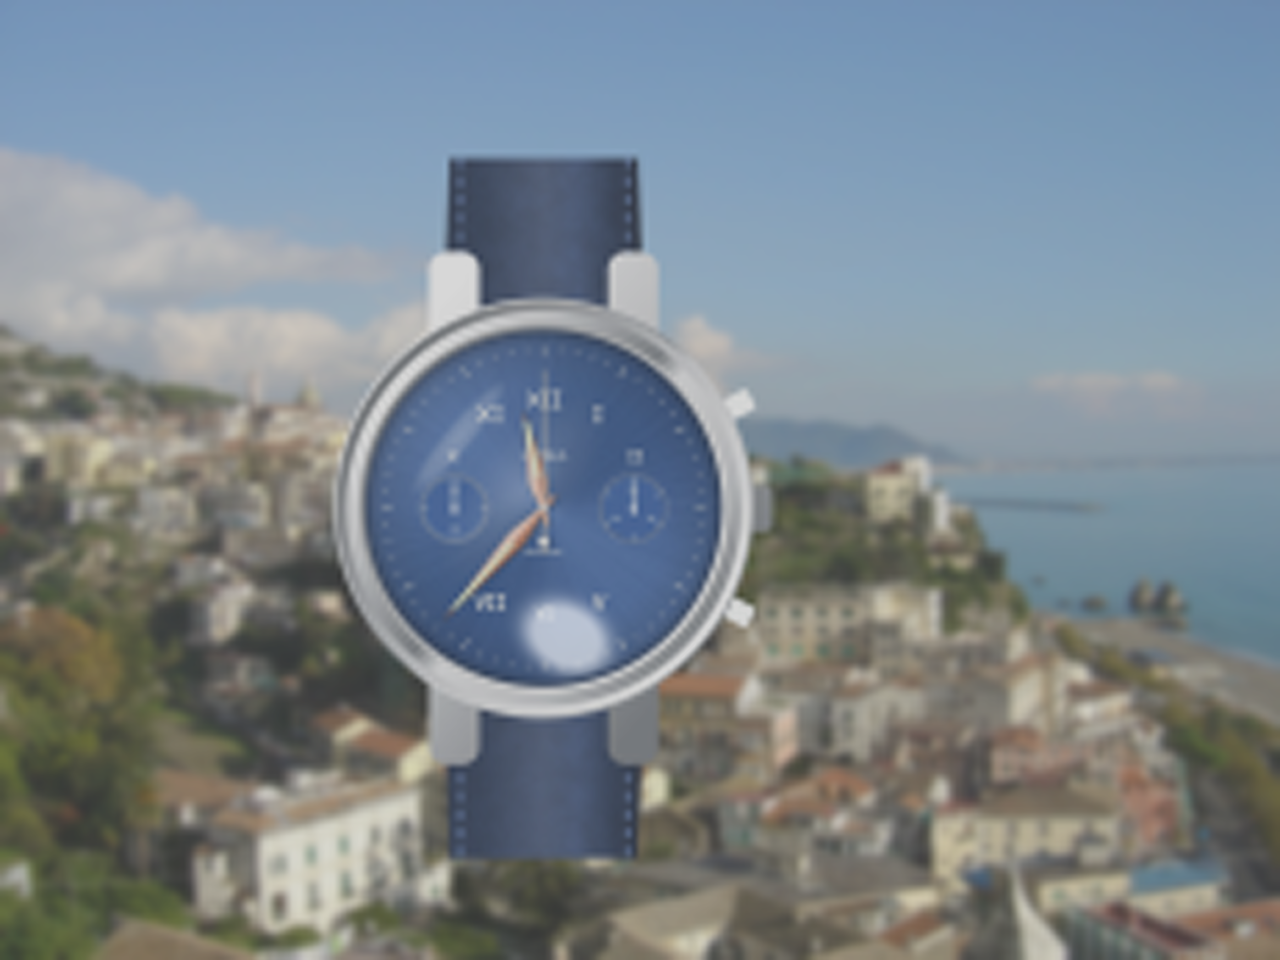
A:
h=11 m=37
